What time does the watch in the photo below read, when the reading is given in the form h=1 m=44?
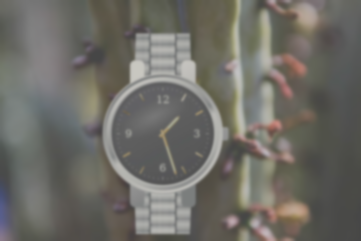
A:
h=1 m=27
